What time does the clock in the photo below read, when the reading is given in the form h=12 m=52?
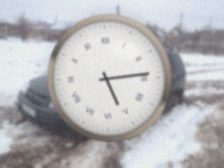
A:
h=5 m=14
